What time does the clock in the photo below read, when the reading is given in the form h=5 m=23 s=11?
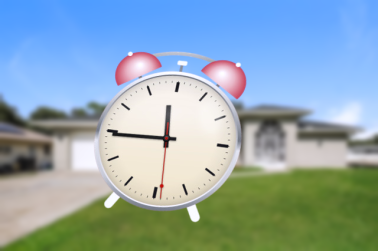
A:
h=11 m=44 s=29
